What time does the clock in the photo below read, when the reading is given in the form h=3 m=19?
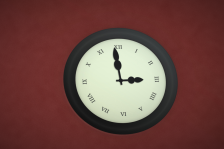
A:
h=2 m=59
